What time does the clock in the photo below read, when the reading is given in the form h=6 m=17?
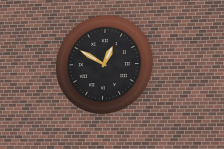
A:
h=12 m=50
